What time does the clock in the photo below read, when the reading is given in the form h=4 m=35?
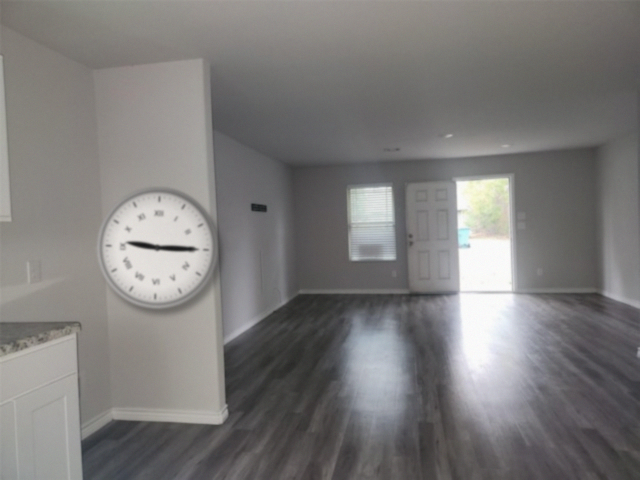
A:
h=9 m=15
